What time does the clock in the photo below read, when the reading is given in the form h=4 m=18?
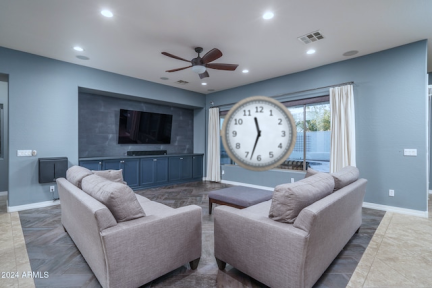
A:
h=11 m=33
